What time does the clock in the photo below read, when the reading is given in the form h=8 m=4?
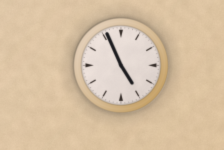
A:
h=4 m=56
